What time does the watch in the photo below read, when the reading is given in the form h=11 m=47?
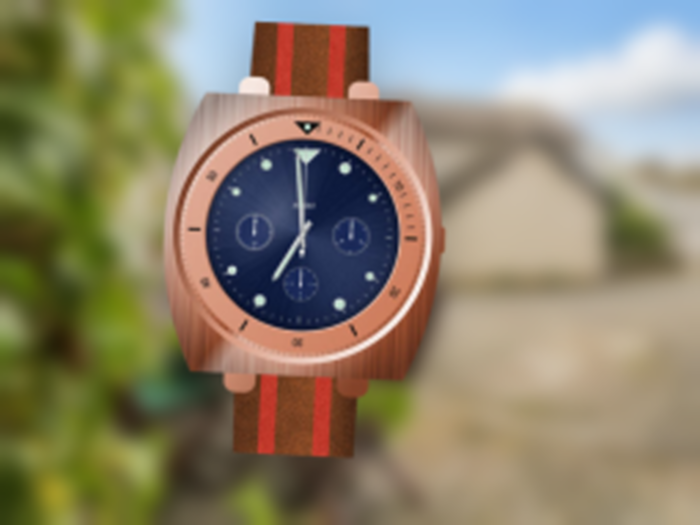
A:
h=6 m=59
